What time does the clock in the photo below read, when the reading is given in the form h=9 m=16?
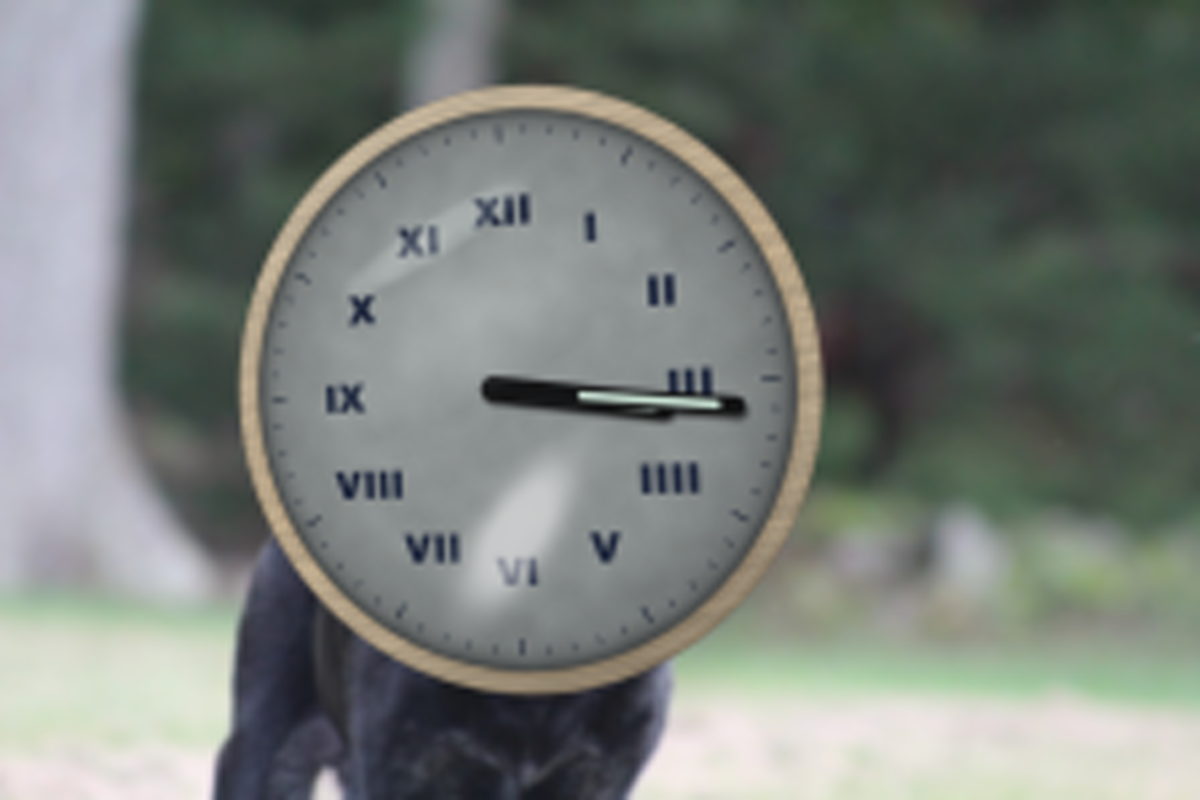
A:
h=3 m=16
